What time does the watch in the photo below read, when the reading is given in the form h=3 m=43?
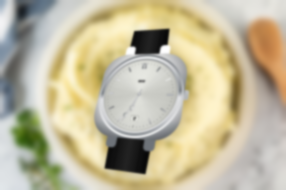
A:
h=6 m=34
